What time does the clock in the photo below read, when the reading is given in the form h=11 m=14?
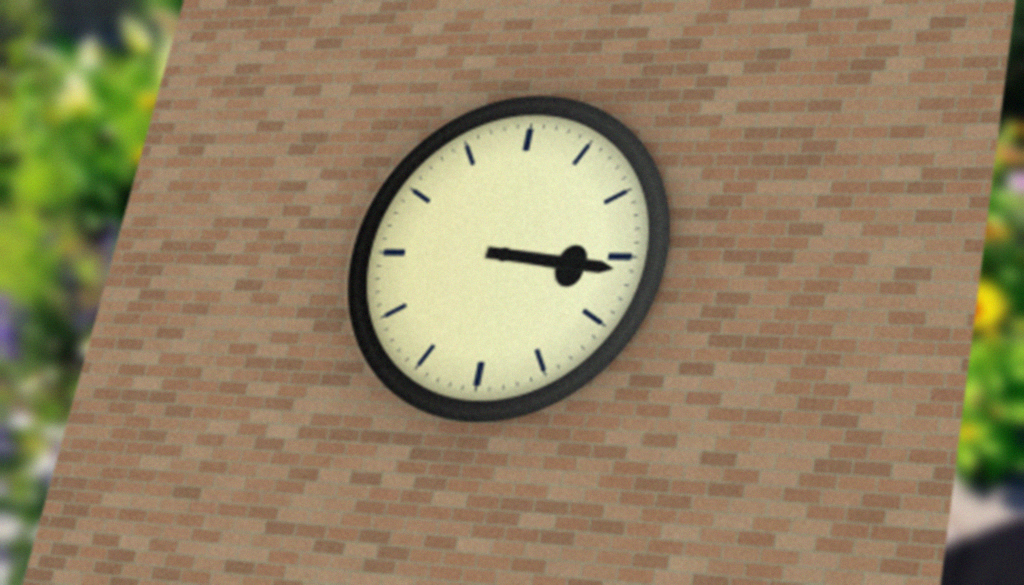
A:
h=3 m=16
